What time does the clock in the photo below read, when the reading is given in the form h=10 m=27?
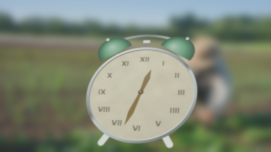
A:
h=12 m=33
